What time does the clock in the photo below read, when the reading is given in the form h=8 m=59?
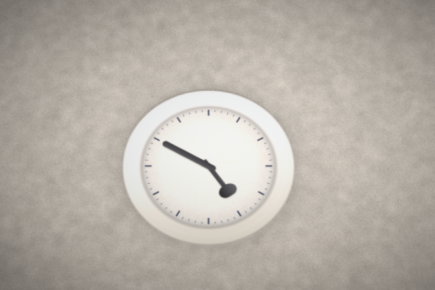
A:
h=4 m=50
